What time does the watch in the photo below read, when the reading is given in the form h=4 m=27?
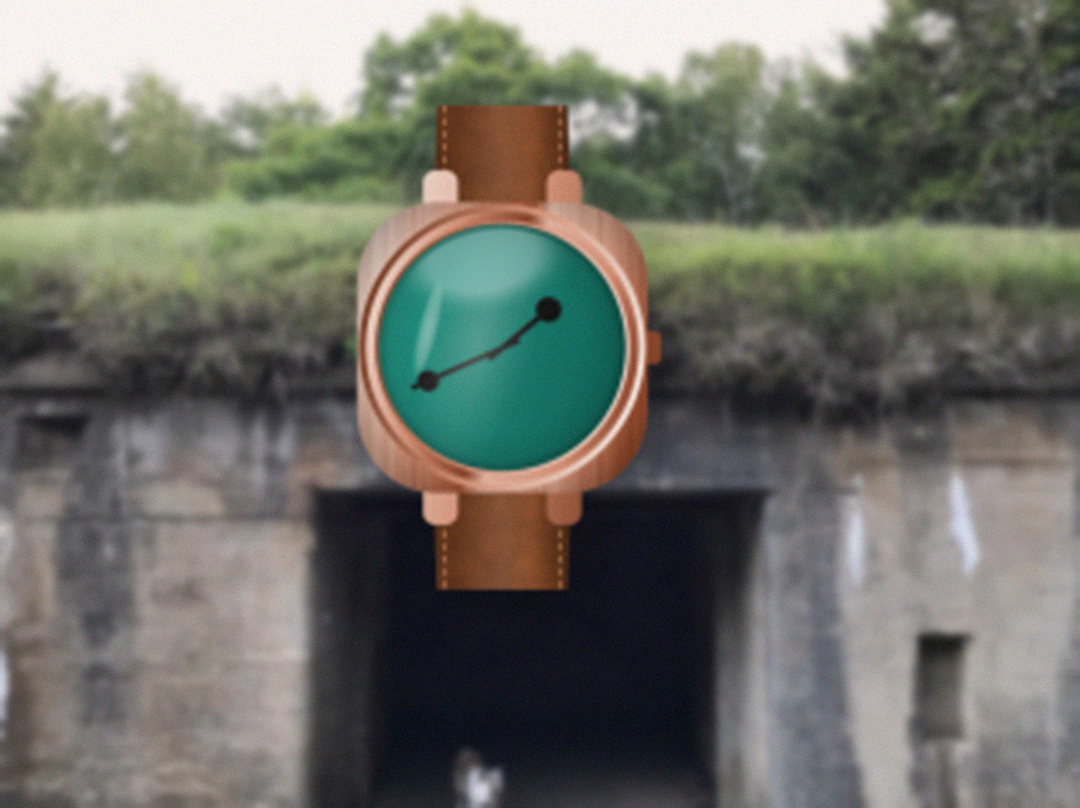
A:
h=1 m=41
